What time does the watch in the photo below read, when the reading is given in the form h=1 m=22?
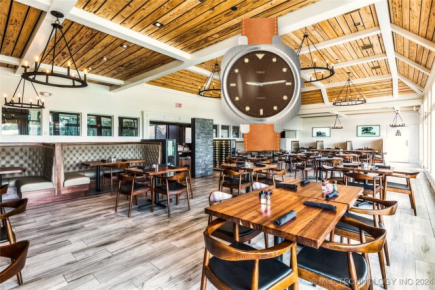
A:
h=9 m=14
